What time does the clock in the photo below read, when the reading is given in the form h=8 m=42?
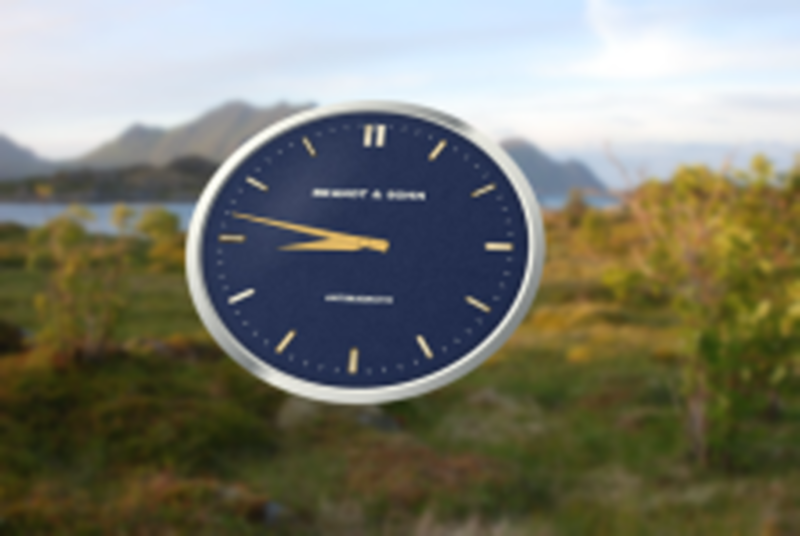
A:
h=8 m=47
